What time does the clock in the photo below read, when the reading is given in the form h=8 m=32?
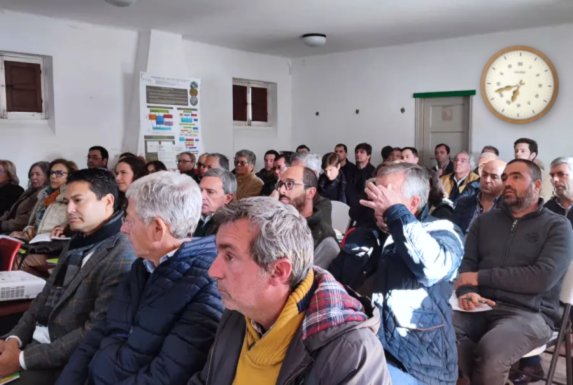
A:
h=6 m=42
